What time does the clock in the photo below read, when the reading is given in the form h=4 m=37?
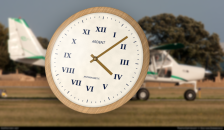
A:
h=4 m=8
